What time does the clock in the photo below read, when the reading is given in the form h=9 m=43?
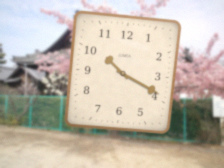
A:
h=10 m=19
